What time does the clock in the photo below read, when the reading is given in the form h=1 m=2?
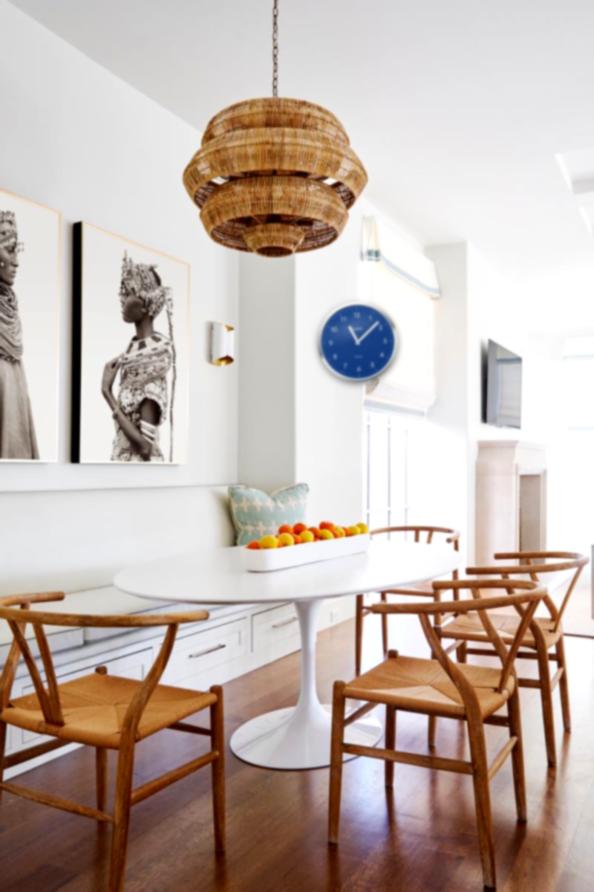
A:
h=11 m=8
